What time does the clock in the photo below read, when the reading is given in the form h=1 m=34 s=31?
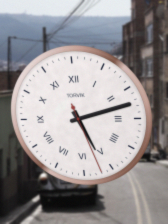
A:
h=5 m=12 s=27
